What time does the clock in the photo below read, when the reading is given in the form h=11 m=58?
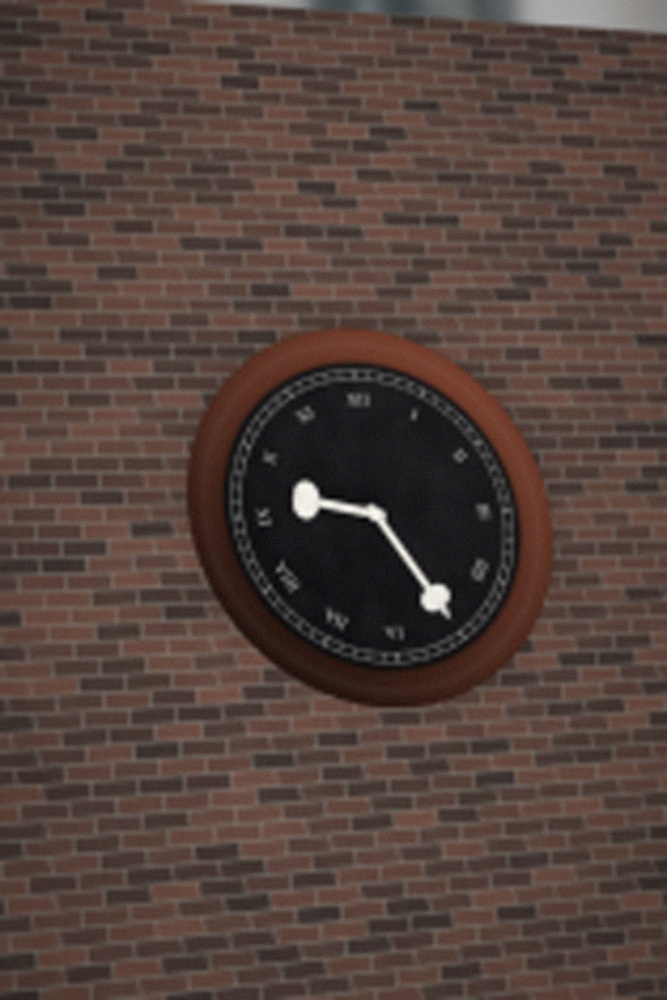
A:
h=9 m=25
